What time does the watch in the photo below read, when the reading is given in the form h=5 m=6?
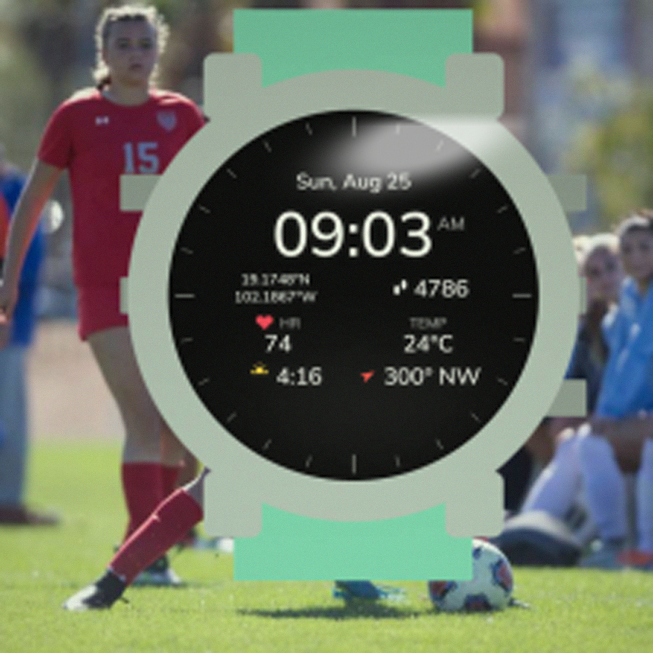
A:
h=9 m=3
